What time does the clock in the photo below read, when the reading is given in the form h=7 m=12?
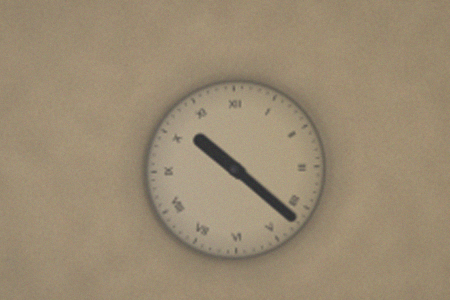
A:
h=10 m=22
